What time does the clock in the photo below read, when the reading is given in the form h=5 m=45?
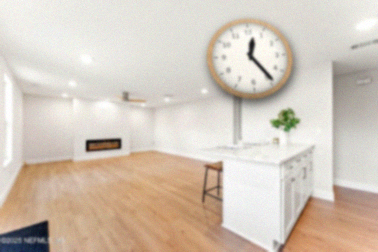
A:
h=12 m=24
